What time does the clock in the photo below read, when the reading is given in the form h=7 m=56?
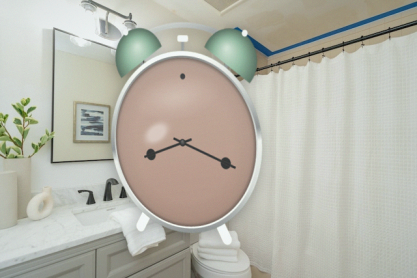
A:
h=8 m=18
